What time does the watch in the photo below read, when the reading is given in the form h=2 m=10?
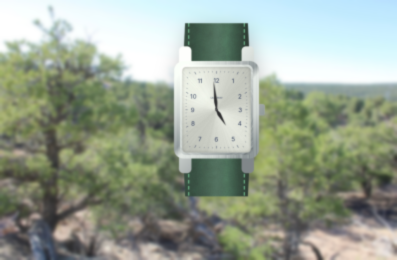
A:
h=4 m=59
